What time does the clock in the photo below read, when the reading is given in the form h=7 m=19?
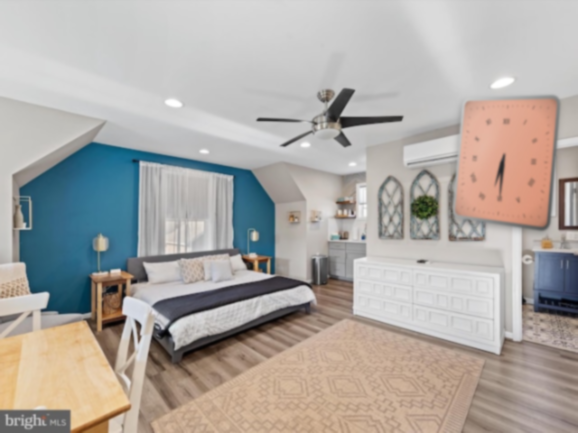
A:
h=6 m=30
